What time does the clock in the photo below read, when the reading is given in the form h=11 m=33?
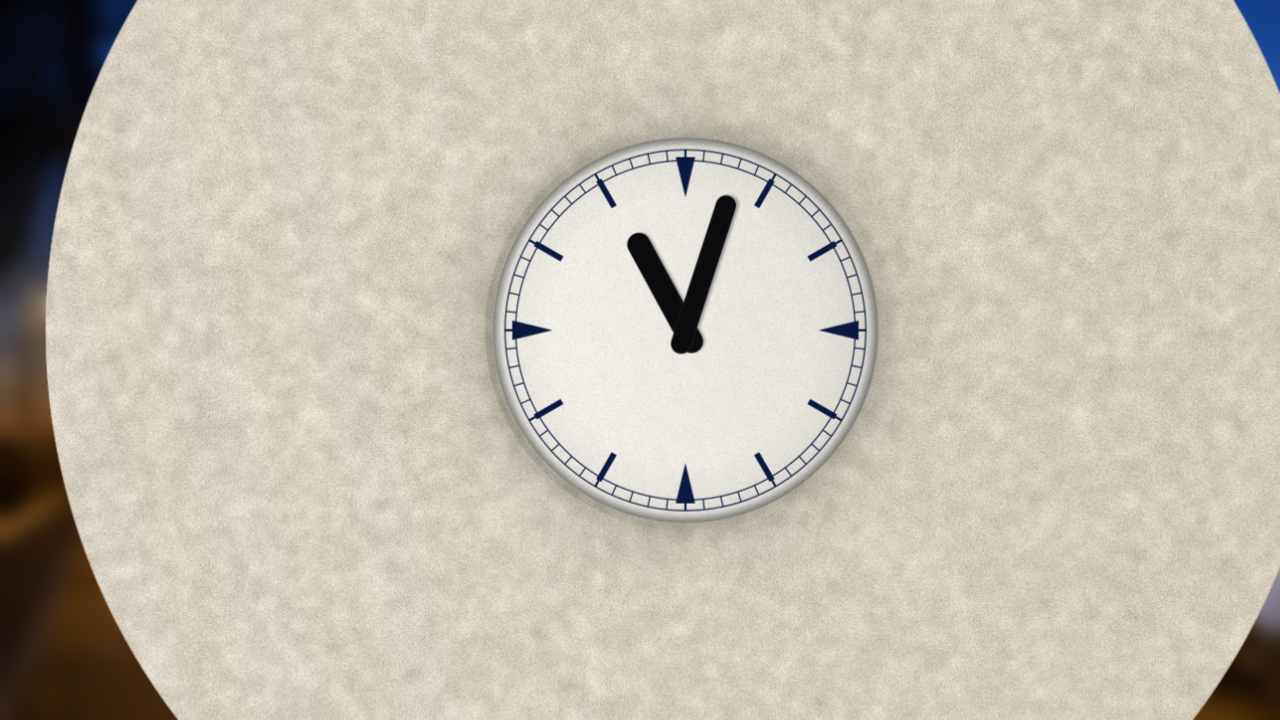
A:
h=11 m=3
